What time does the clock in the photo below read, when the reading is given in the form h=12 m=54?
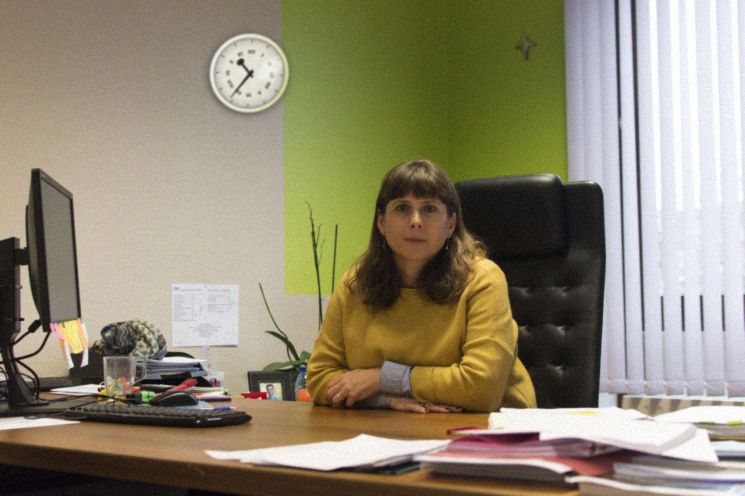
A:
h=10 m=36
